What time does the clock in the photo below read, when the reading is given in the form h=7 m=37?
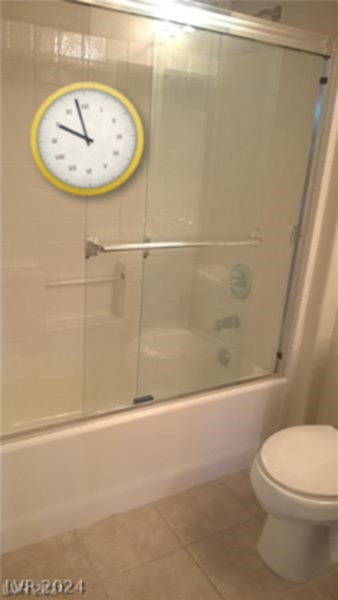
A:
h=9 m=58
